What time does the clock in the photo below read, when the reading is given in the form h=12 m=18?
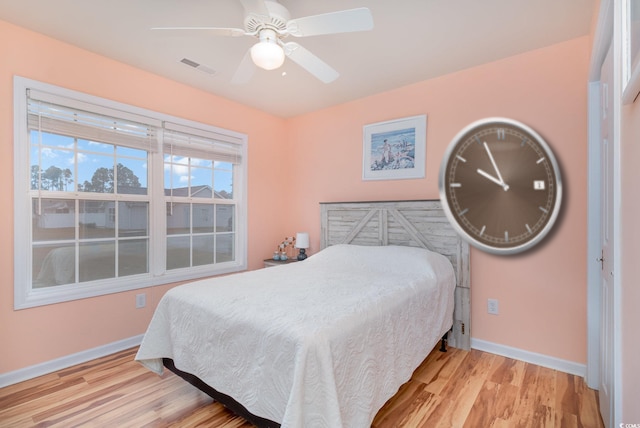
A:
h=9 m=56
